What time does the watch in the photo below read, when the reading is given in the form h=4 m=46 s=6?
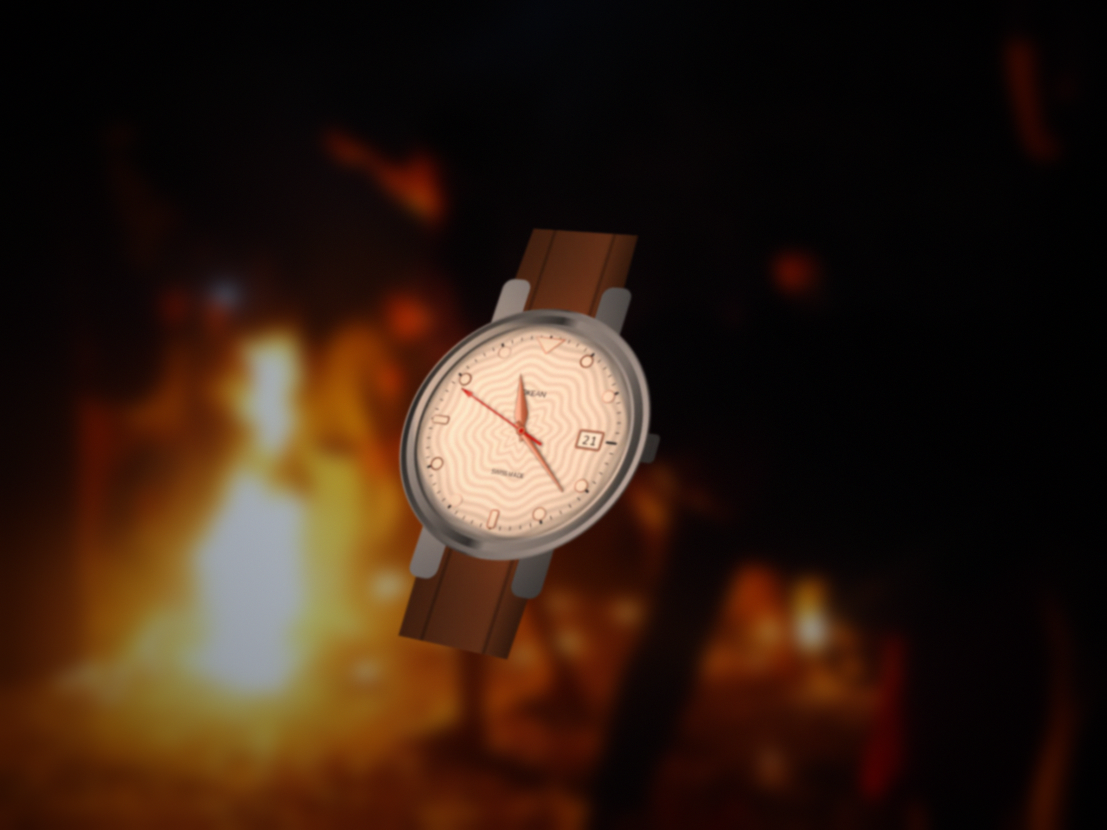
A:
h=11 m=21 s=49
